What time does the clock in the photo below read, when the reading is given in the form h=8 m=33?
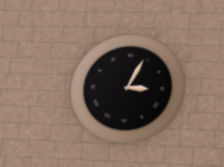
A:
h=3 m=4
